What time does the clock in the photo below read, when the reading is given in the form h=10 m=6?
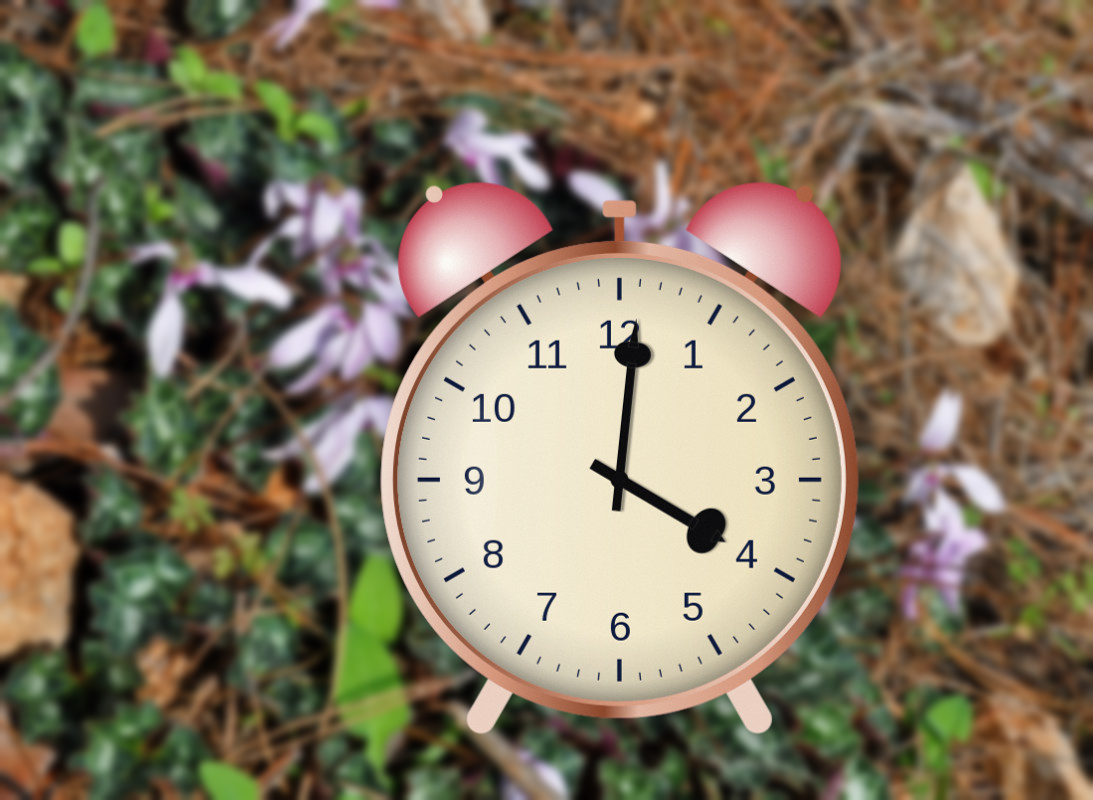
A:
h=4 m=1
